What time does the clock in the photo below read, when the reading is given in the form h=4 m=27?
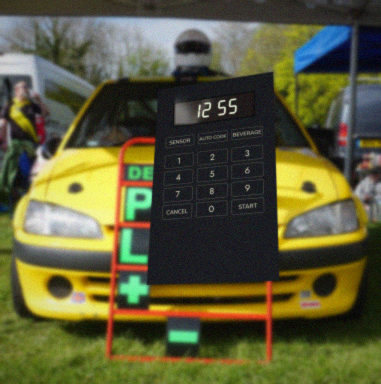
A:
h=12 m=55
